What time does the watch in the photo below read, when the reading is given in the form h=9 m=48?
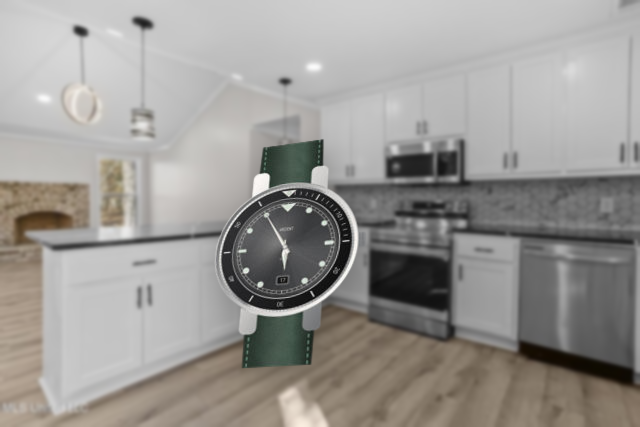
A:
h=5 m=55
